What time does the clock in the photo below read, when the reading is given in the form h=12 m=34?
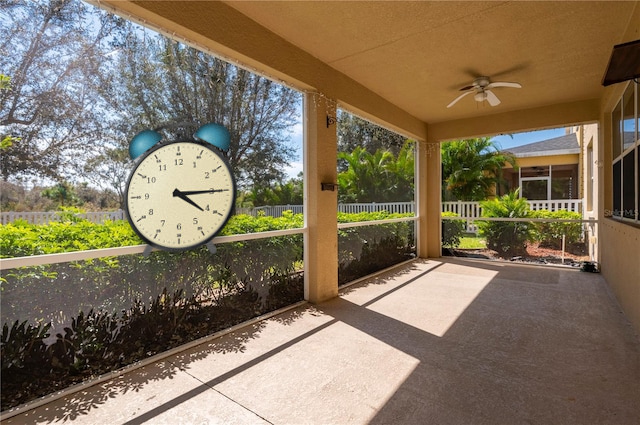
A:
h=4 m=15
